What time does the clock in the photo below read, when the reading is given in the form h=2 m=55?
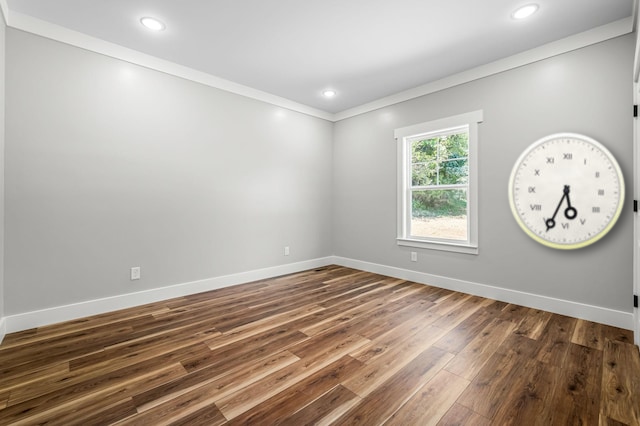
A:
h=5 m=34
